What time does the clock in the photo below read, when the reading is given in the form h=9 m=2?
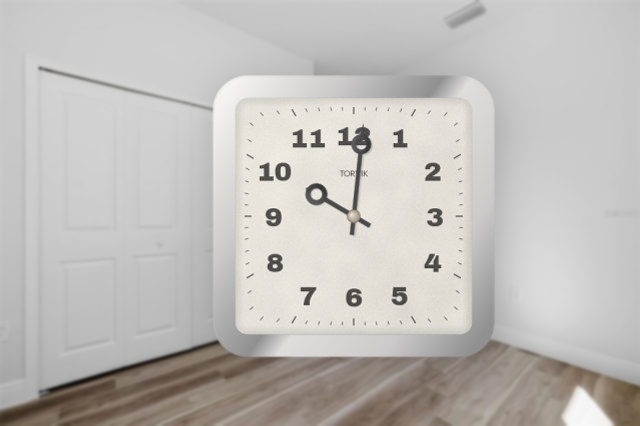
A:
h=10 m=1
